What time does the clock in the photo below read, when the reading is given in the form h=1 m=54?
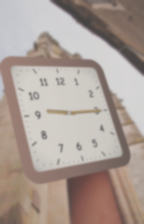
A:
h=9 m=15
